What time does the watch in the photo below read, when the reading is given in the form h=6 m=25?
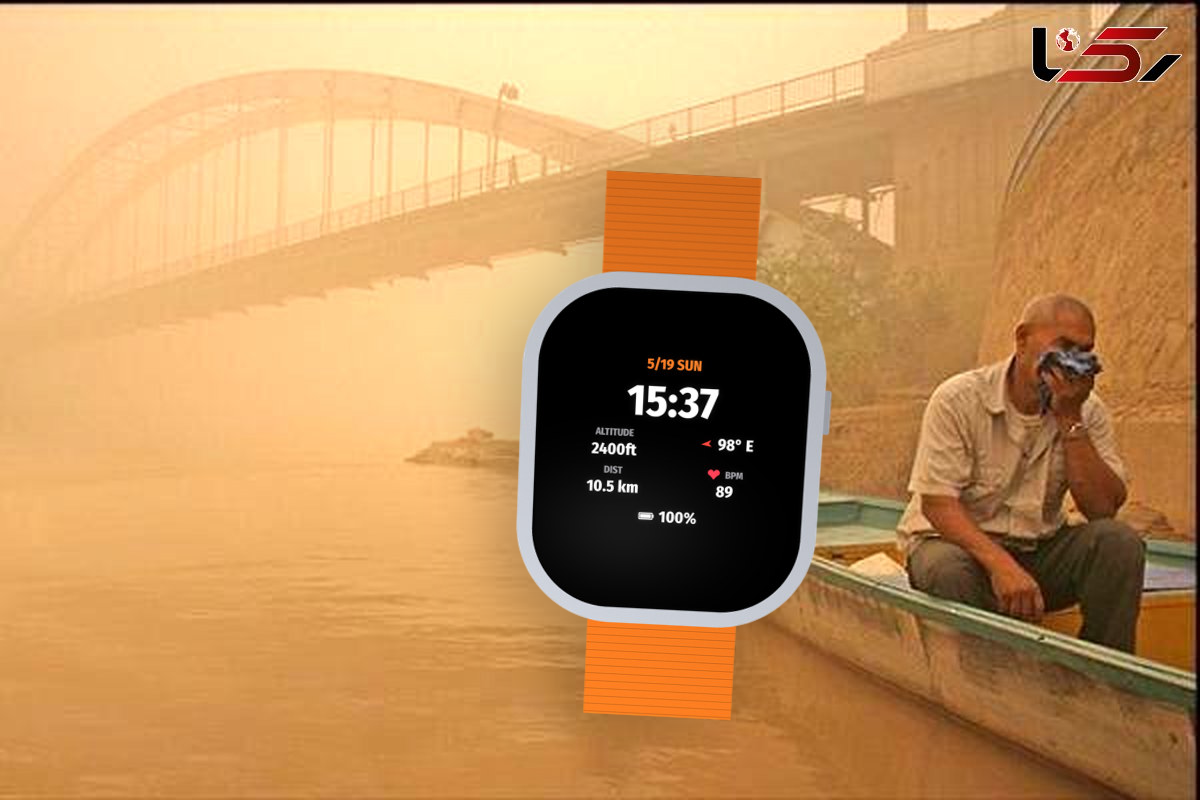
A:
h=15 m=37
